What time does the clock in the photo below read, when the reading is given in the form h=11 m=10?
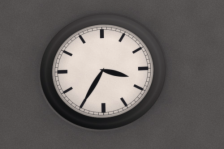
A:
h=3 m=35
